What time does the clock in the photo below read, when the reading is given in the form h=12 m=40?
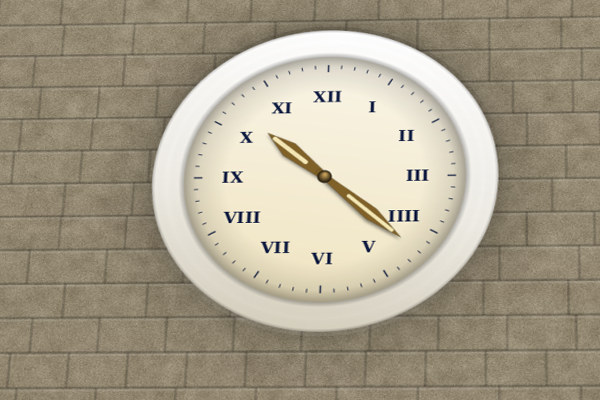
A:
h=10 m=22
